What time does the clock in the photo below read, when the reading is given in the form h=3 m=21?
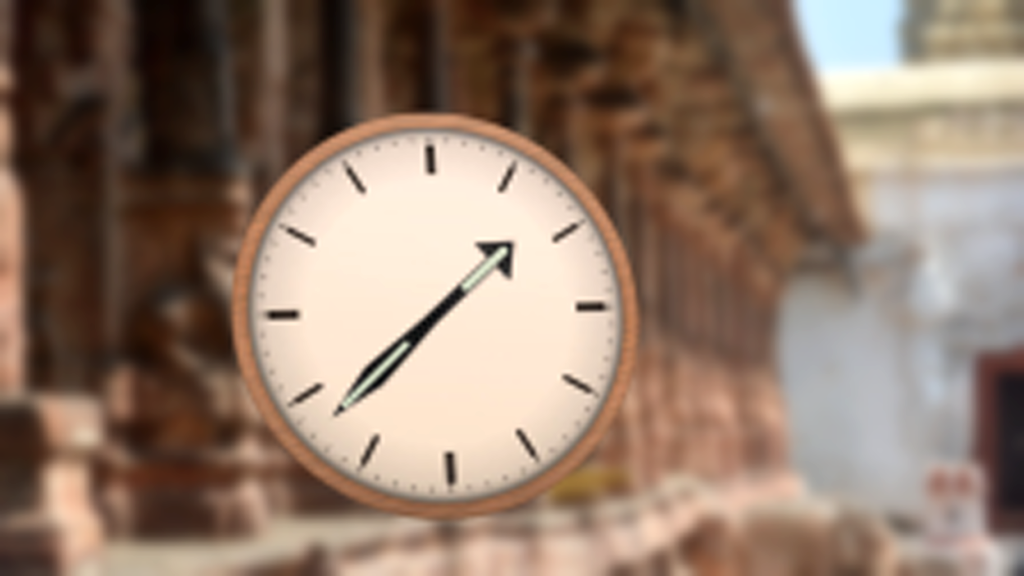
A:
h=1 m=38
